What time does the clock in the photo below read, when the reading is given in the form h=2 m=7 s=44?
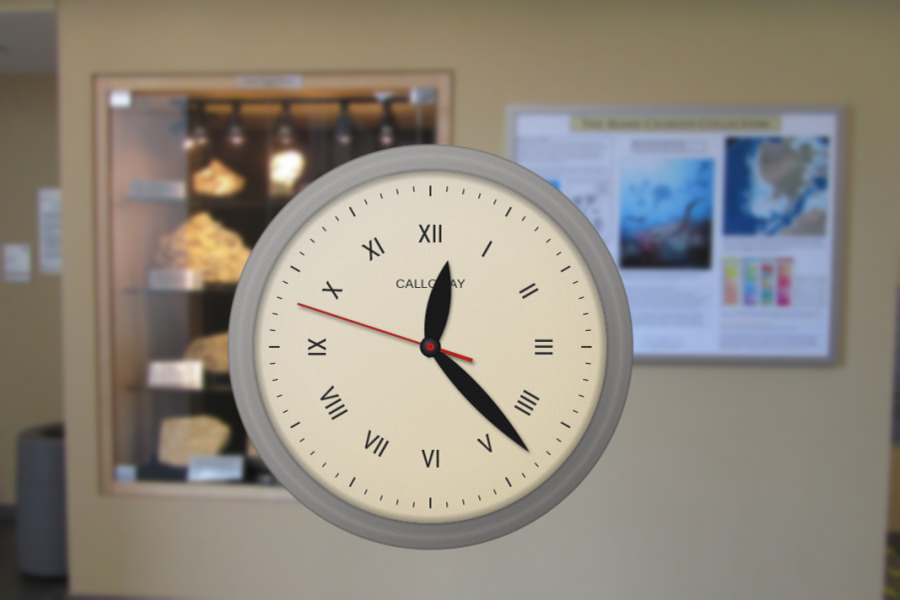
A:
h=12 m=22 s=48
